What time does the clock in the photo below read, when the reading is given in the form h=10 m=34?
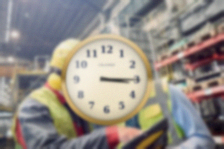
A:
h=3 m=15
